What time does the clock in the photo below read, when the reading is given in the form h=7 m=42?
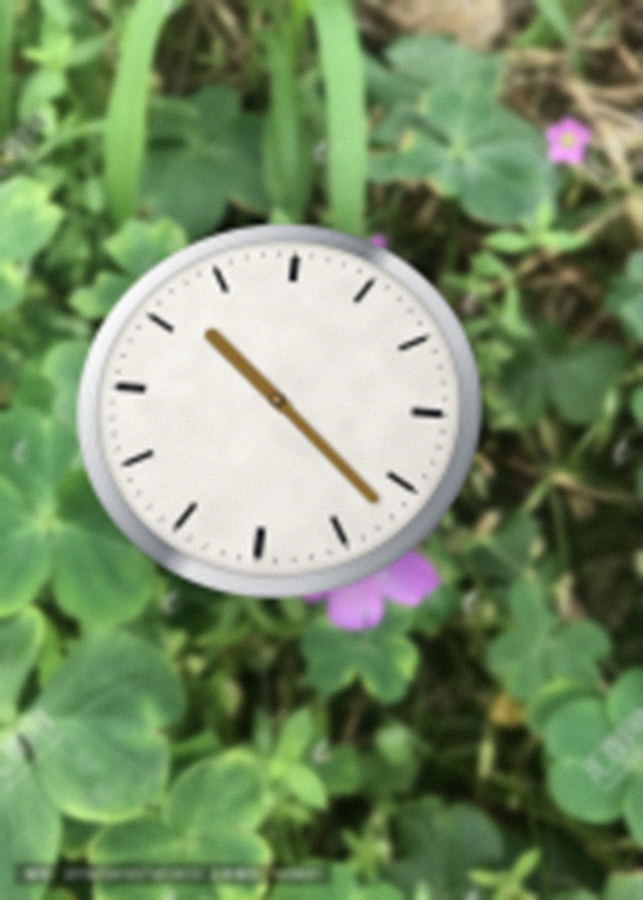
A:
h=10 m=22
